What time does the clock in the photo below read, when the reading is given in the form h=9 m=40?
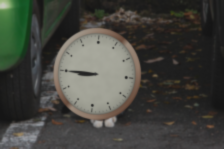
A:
h=8 m=45
